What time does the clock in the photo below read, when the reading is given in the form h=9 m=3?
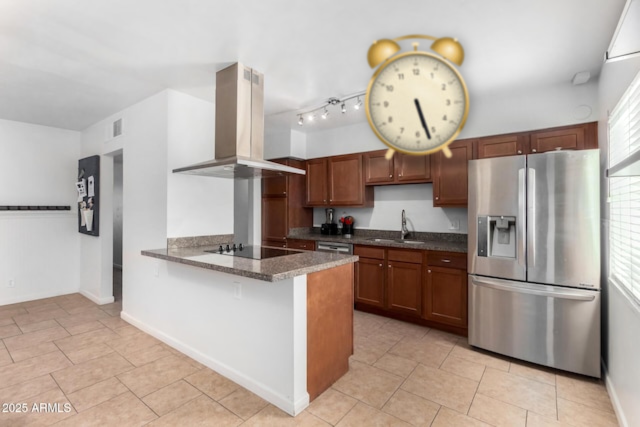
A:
h=5 m=27
